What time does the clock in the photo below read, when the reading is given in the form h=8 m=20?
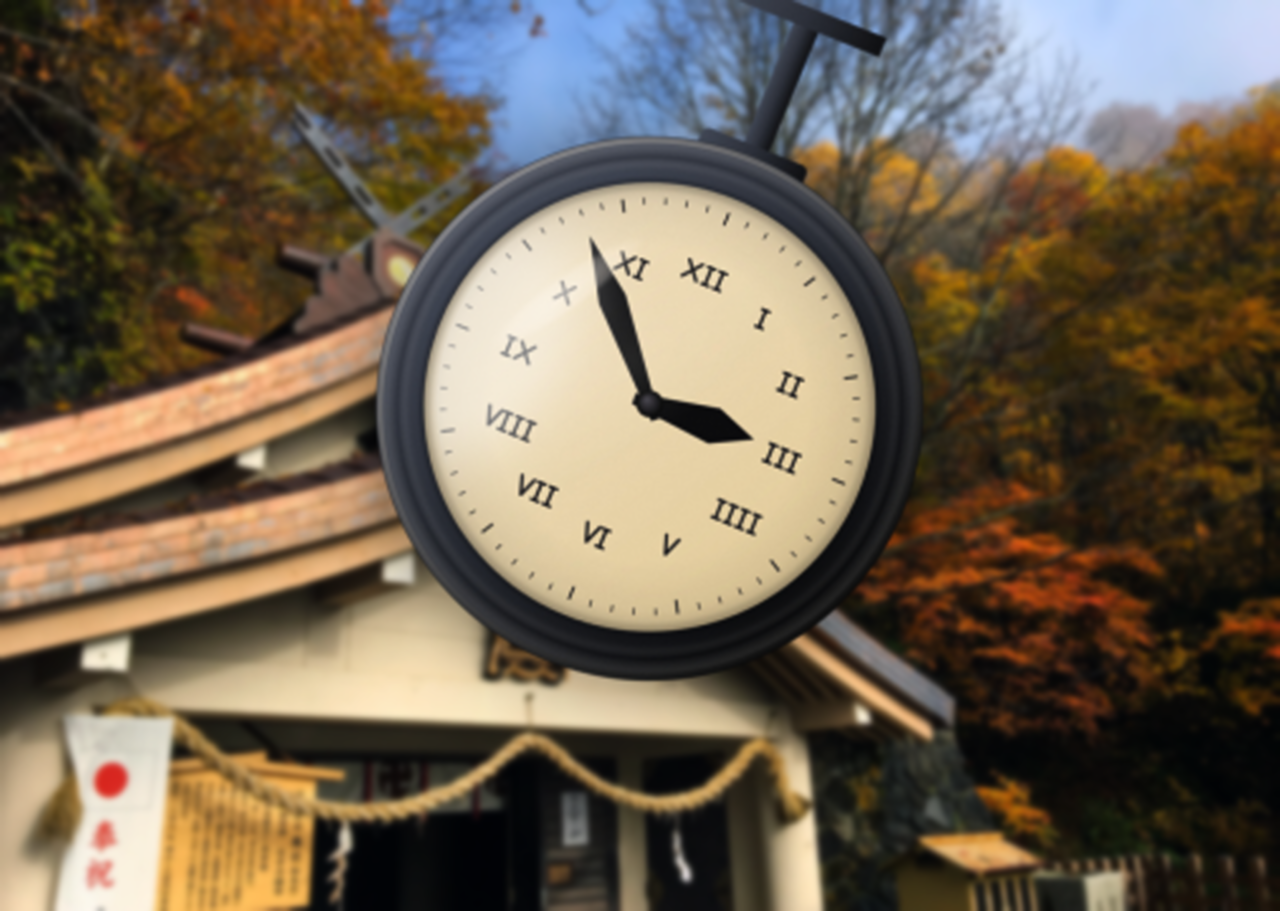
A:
h=2 m=53
